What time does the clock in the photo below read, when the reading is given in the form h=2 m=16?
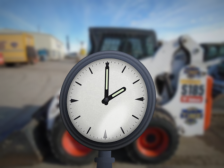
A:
h=2 m=0
